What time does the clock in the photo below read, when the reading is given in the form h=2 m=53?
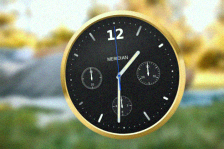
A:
h=1 m=31
